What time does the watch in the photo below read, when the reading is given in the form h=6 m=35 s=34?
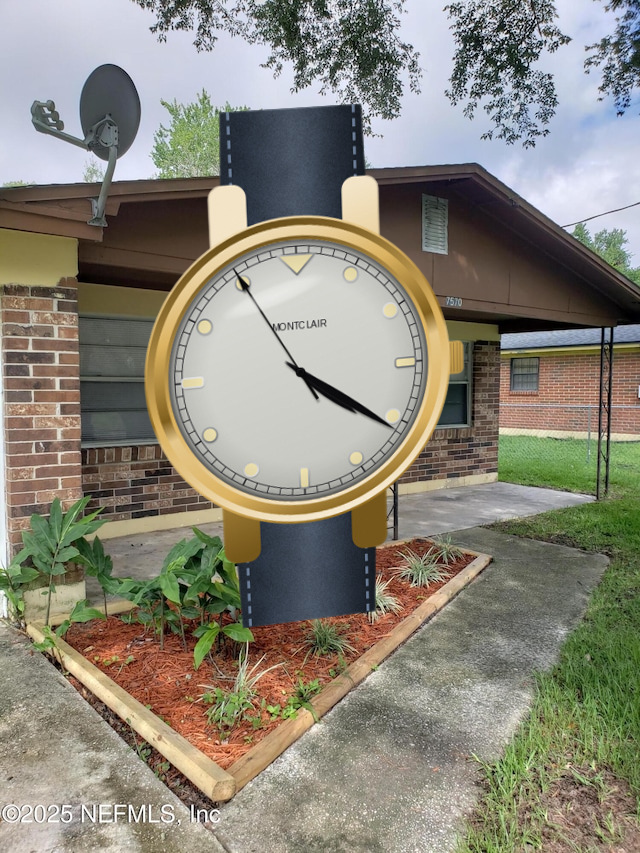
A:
h=4 m=20 s=55
